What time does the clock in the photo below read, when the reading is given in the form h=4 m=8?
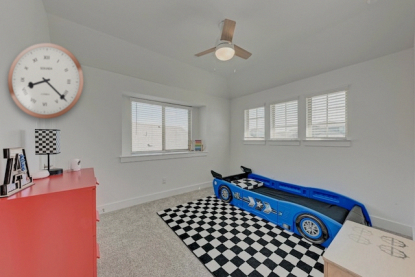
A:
h=8 m=22
